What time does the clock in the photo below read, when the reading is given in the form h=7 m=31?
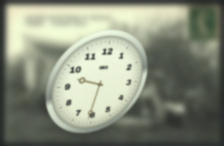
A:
h=9 m=31
